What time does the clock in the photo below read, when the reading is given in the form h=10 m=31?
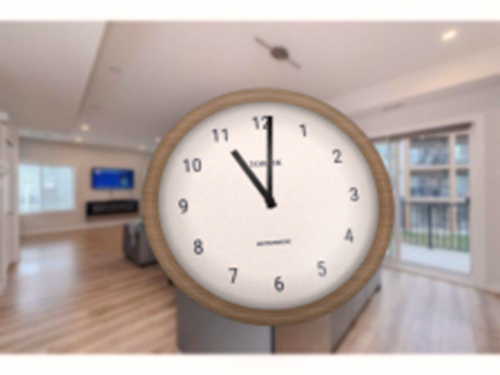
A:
h=11 m=1
